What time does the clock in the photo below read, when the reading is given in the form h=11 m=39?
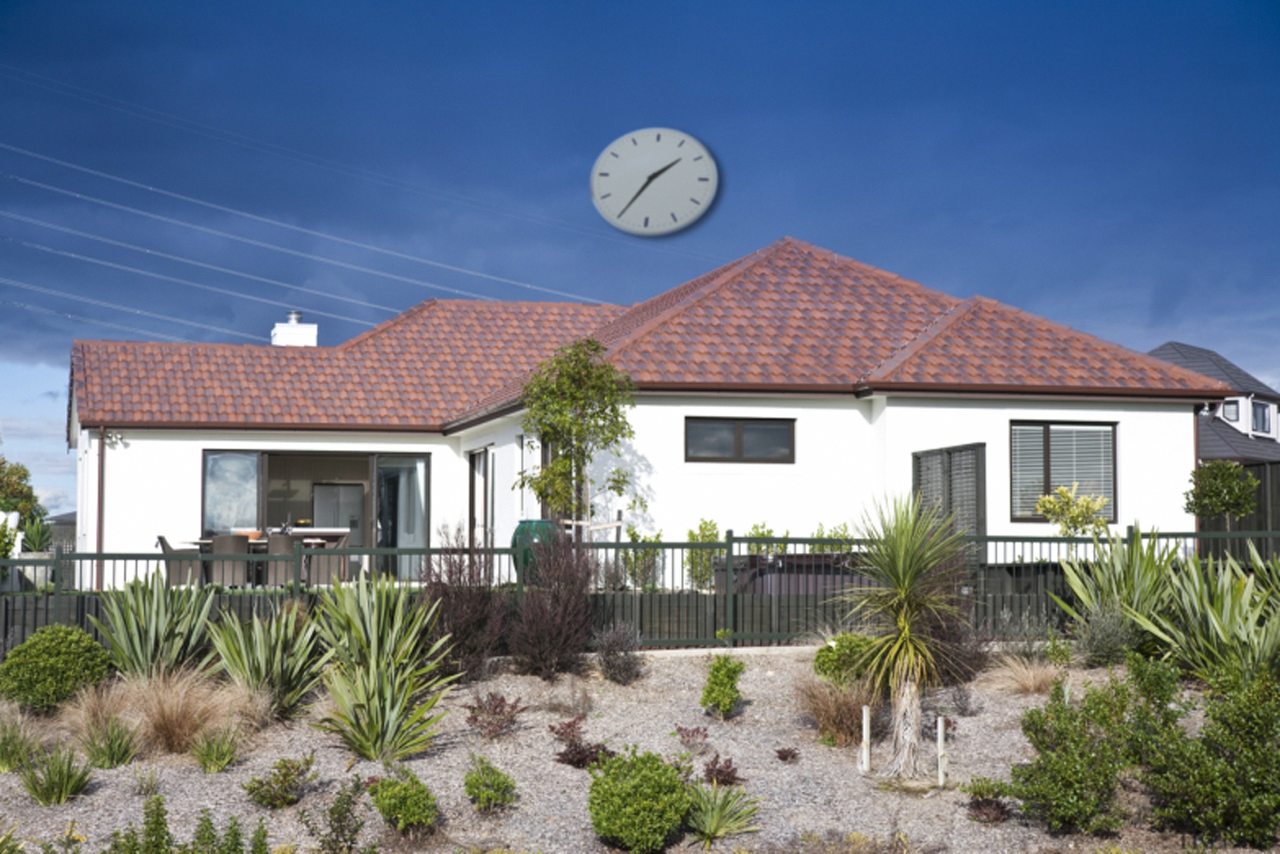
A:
h=1 m=35
